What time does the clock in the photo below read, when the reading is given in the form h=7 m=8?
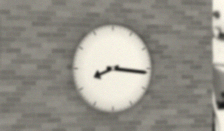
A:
h=8 m=16
